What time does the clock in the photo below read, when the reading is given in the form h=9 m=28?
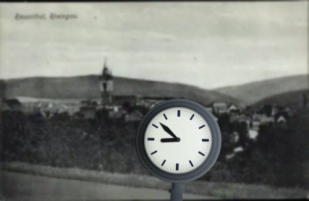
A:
h=8 m=52
